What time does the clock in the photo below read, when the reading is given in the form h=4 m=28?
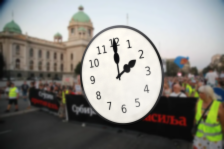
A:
h=2 m=0
